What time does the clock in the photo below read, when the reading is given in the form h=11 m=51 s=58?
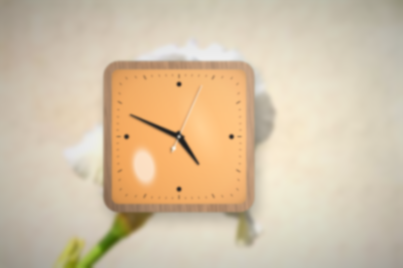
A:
h=4 m=49 s=4
